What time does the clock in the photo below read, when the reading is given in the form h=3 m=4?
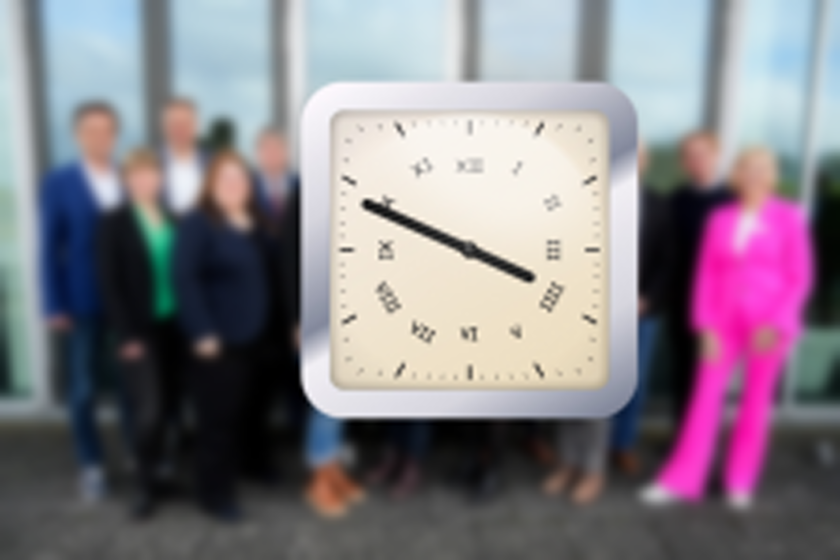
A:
h=3 m=49
